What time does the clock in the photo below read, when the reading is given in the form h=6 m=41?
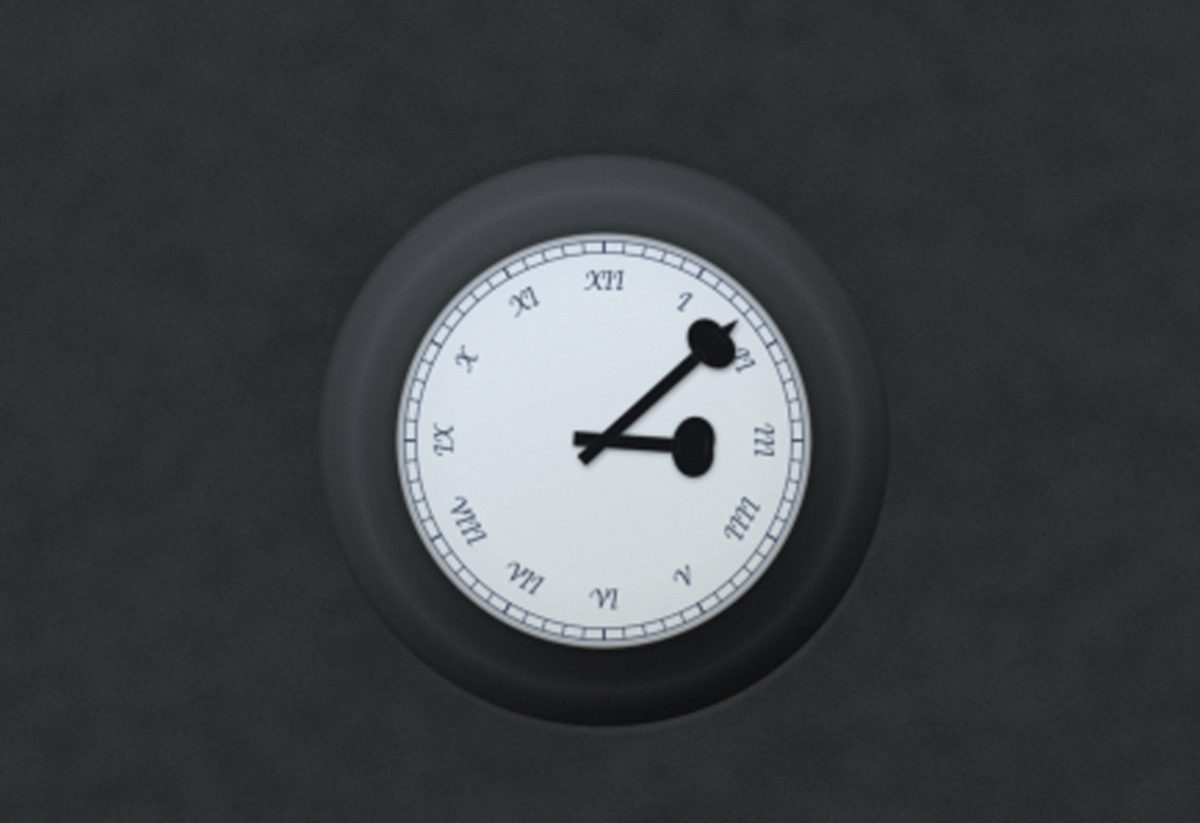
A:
h=3 m=8
